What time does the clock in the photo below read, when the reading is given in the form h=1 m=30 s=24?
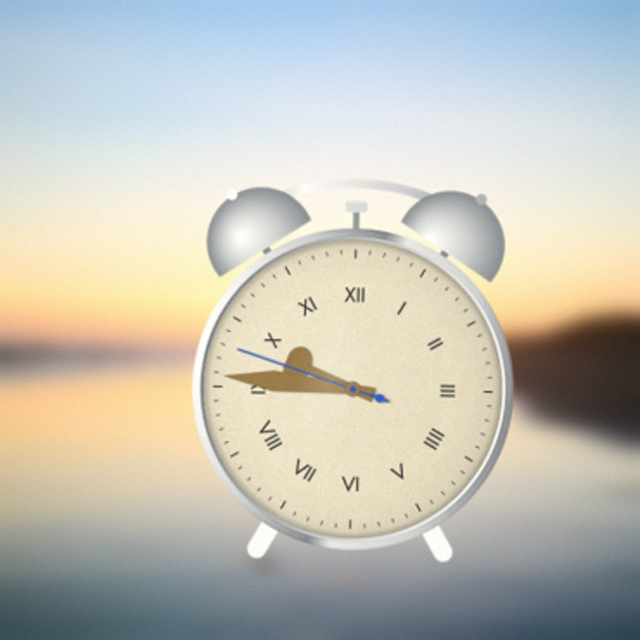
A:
h=9 m=45 s=48
